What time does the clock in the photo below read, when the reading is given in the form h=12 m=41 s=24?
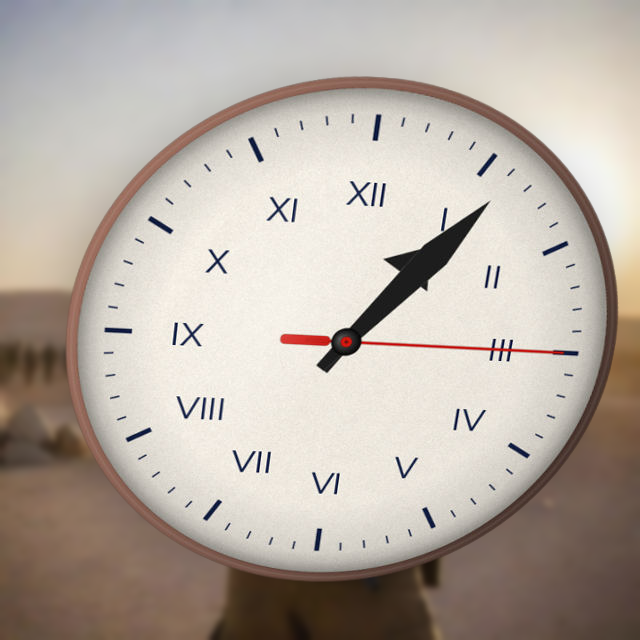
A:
h=1 m=6 s=15
